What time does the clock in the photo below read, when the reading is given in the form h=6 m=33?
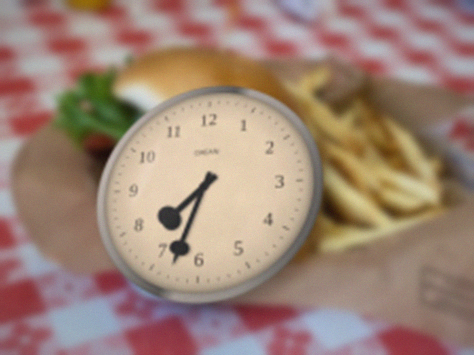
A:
h=7 m=33
